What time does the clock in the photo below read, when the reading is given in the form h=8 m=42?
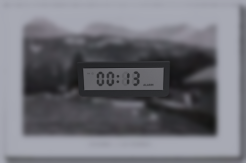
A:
h=0 m=13
